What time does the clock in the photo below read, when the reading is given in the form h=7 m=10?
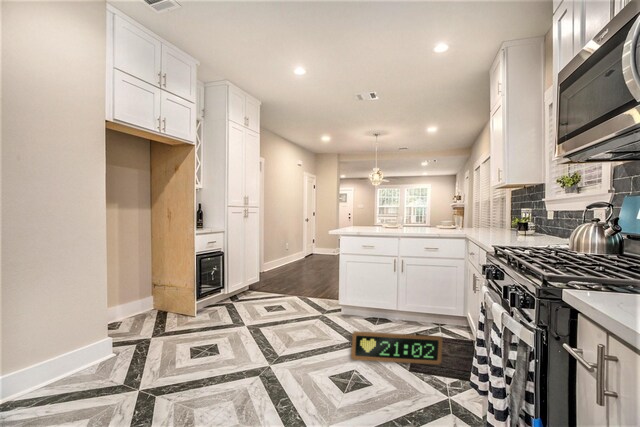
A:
h=21 m=2
